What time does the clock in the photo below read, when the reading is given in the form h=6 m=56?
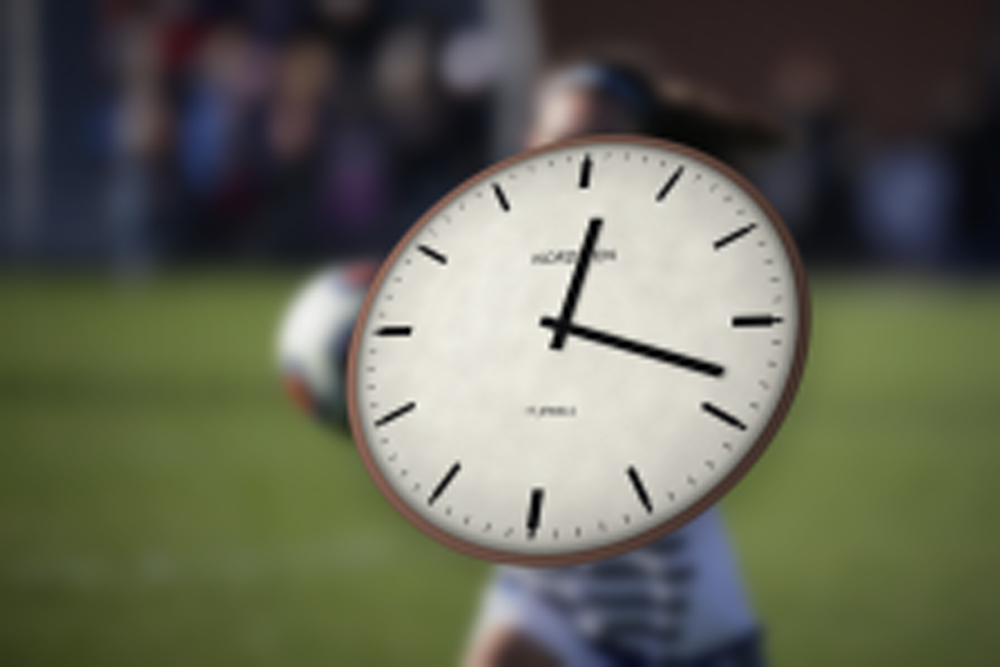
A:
h=12 m=18
